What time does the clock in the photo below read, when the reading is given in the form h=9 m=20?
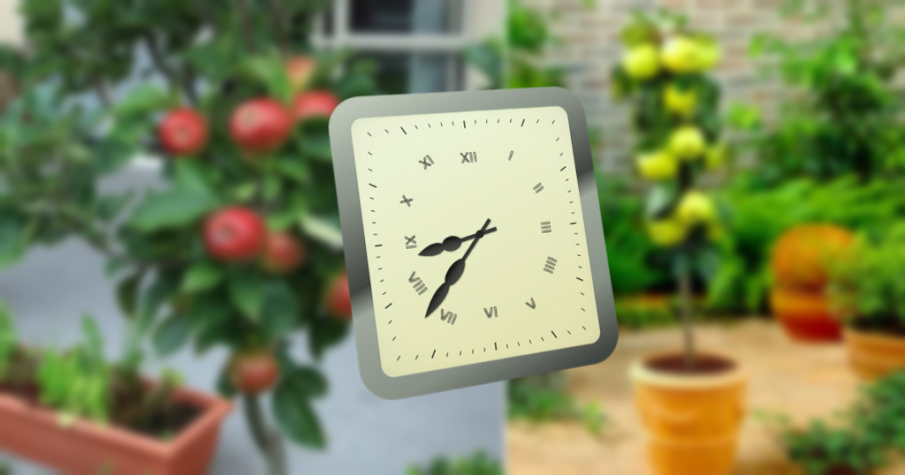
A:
h=8 m=37
